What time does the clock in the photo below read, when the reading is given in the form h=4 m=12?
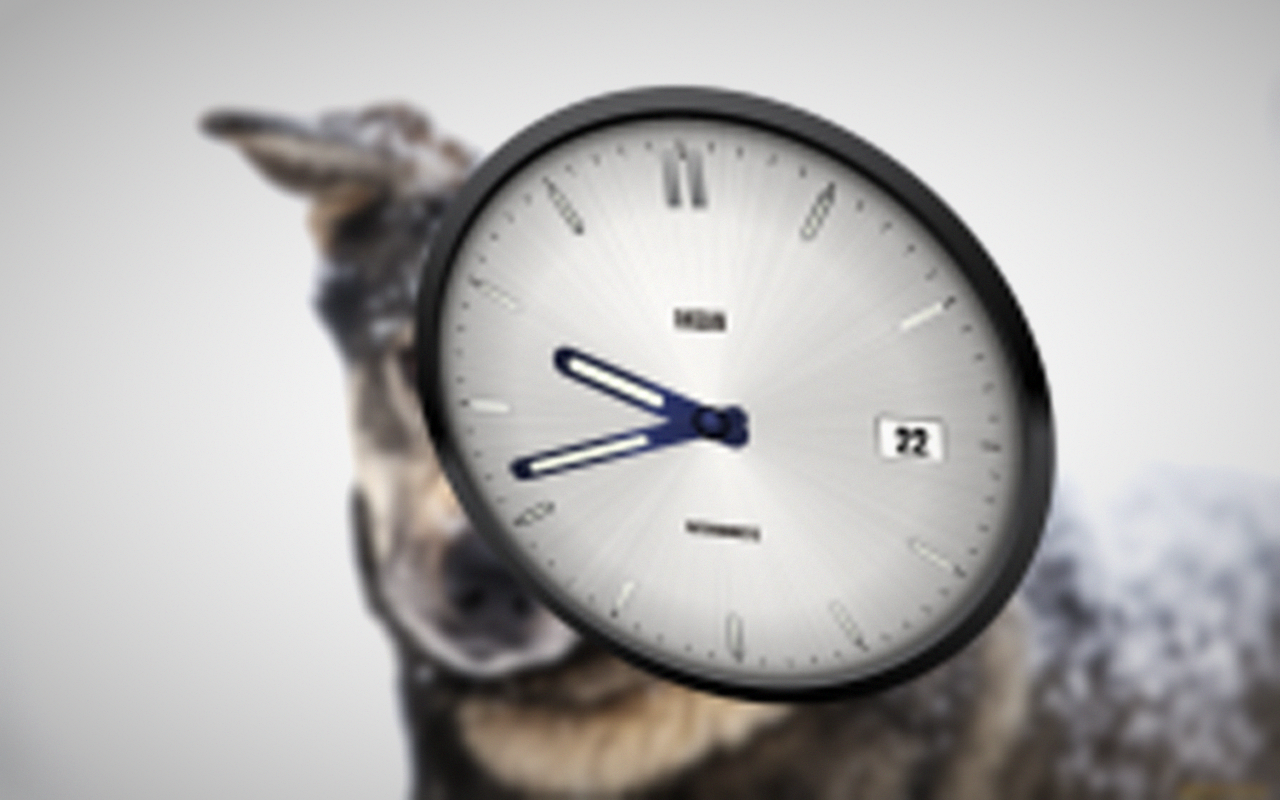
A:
h=9 m=42
